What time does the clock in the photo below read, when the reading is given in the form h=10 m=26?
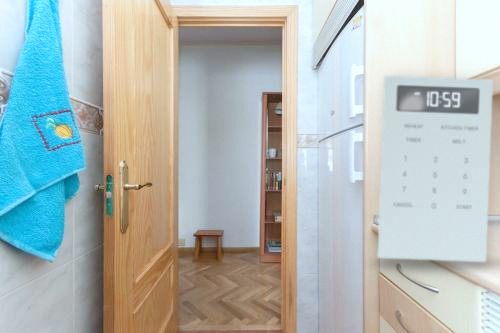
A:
h=10 m=59
